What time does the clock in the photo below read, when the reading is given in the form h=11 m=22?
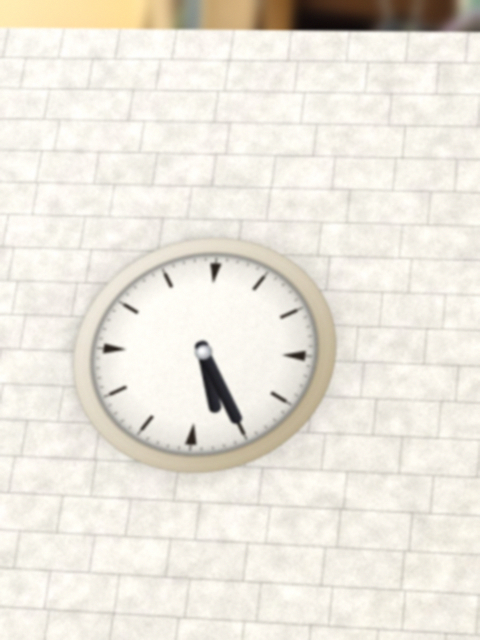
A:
h=5 m=25
